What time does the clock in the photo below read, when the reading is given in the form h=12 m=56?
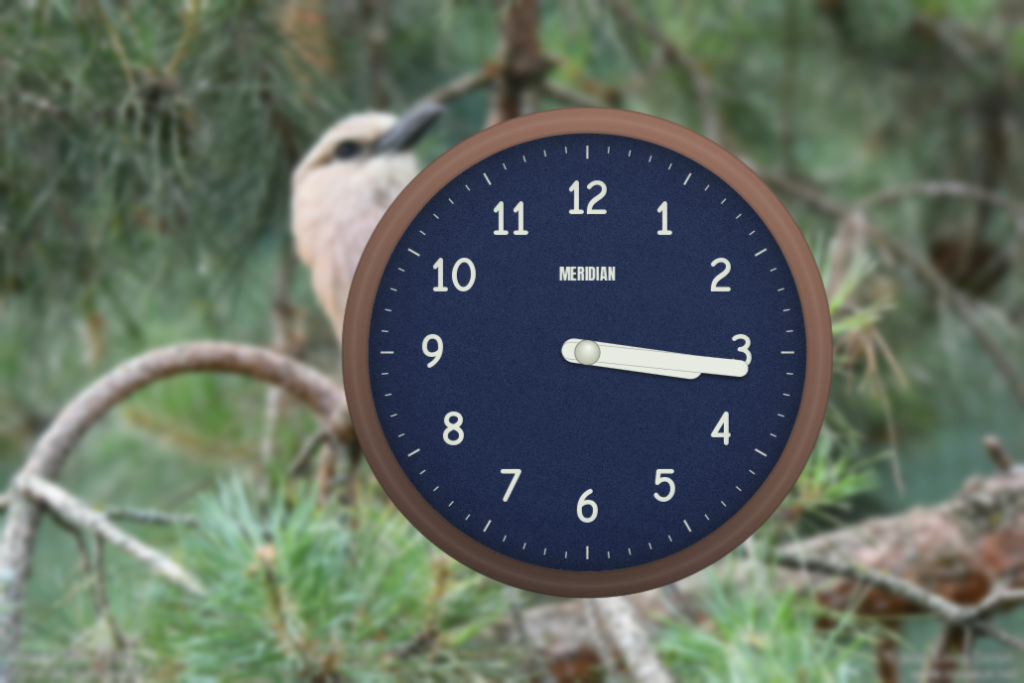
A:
h=3 m=16
